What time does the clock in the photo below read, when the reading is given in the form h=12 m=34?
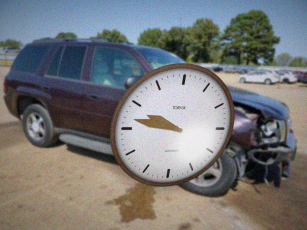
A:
h=9 m=47
